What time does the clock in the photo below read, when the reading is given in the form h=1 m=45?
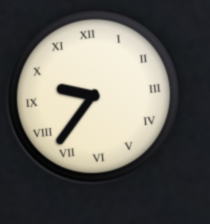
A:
h=9 m=37
